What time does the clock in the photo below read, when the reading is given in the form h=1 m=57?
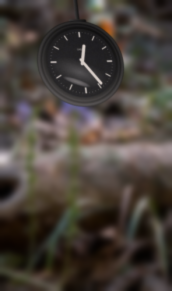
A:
h=12 m=24
